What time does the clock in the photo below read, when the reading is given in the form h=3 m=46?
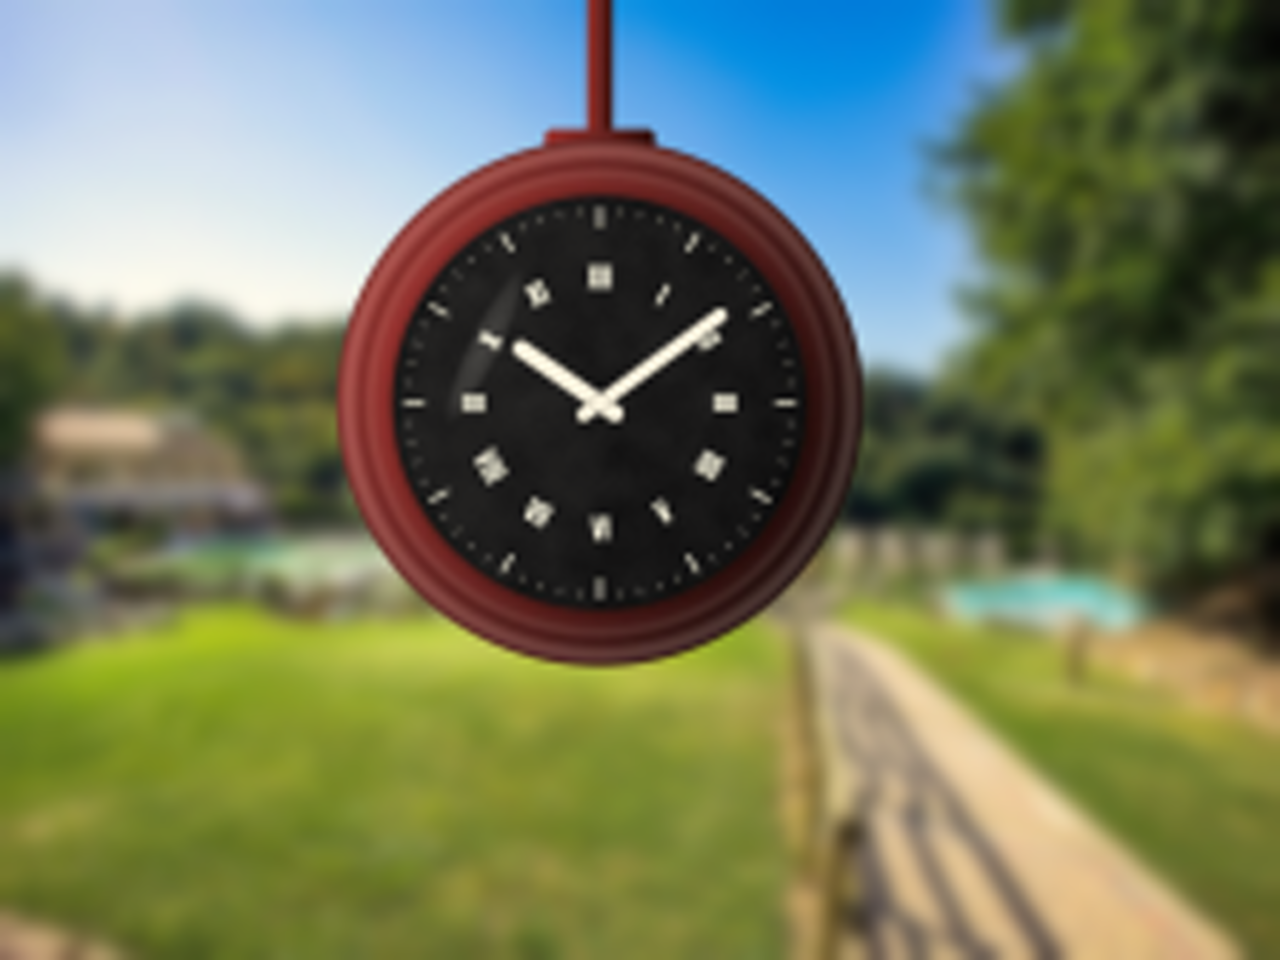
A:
h=10 m=9
